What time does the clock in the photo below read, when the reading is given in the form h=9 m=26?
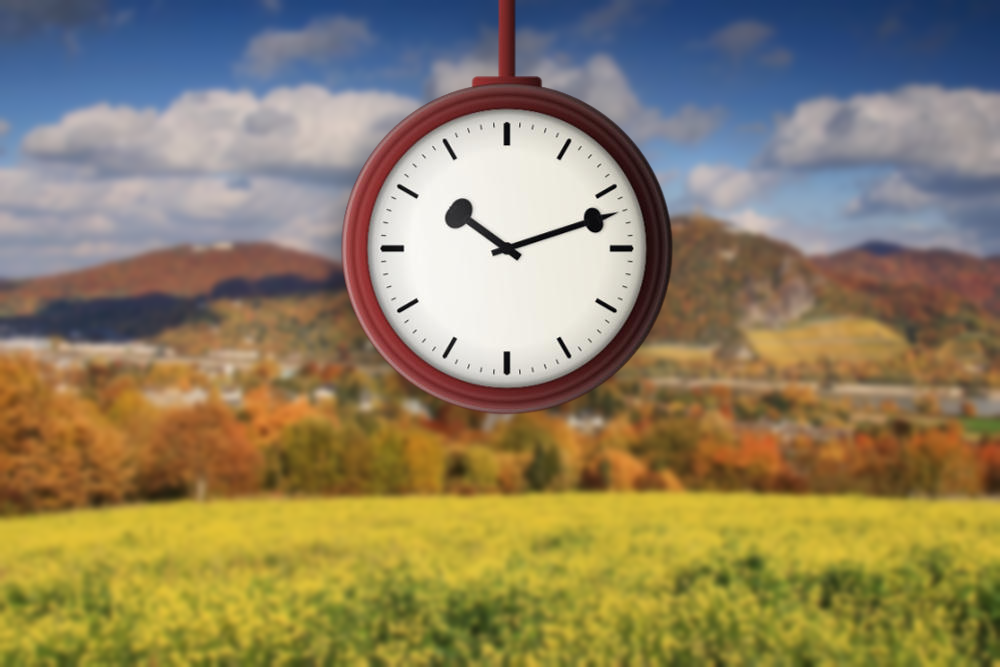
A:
h=10 m=12
